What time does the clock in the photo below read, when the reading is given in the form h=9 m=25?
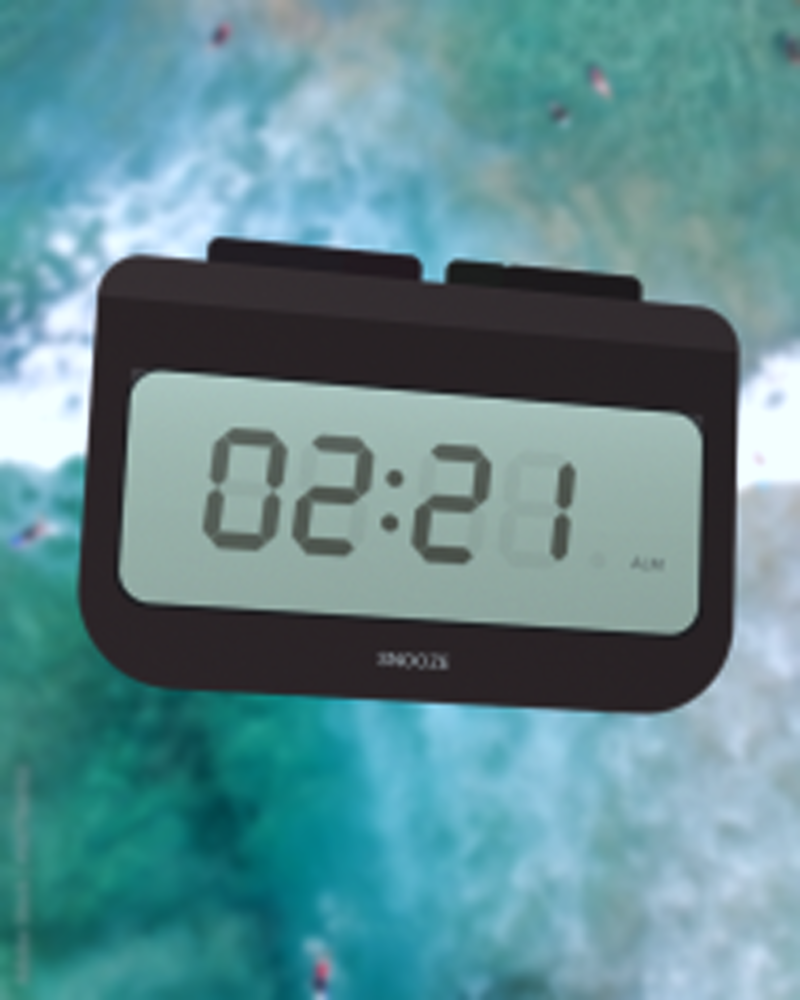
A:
h=2 m=21
